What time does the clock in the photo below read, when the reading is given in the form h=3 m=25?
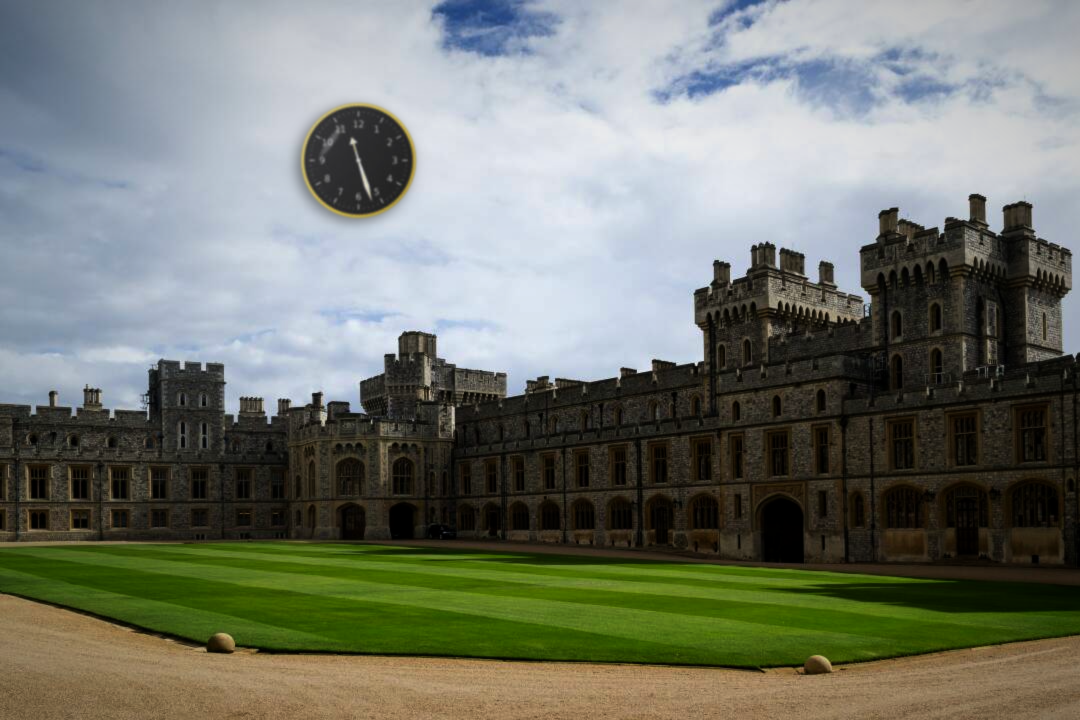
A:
h=11 m=27
